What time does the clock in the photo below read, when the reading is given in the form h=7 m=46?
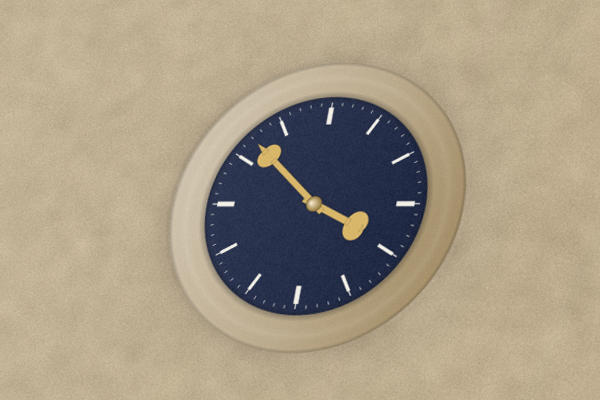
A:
h=3 m=52
